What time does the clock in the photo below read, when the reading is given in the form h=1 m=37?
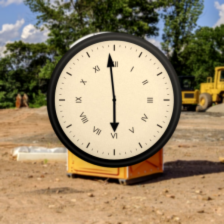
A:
h=5 m=59
